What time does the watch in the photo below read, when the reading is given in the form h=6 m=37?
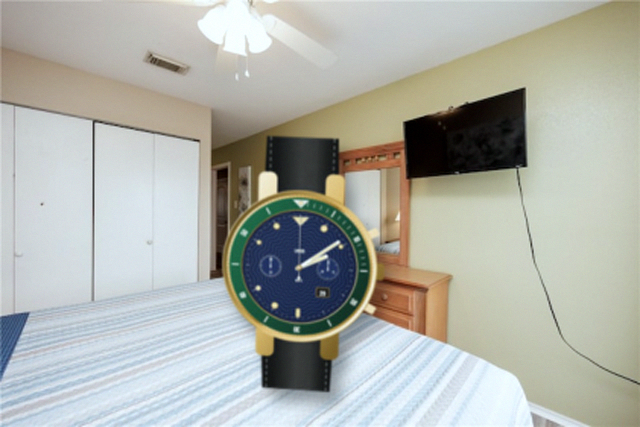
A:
h=2 m=9
